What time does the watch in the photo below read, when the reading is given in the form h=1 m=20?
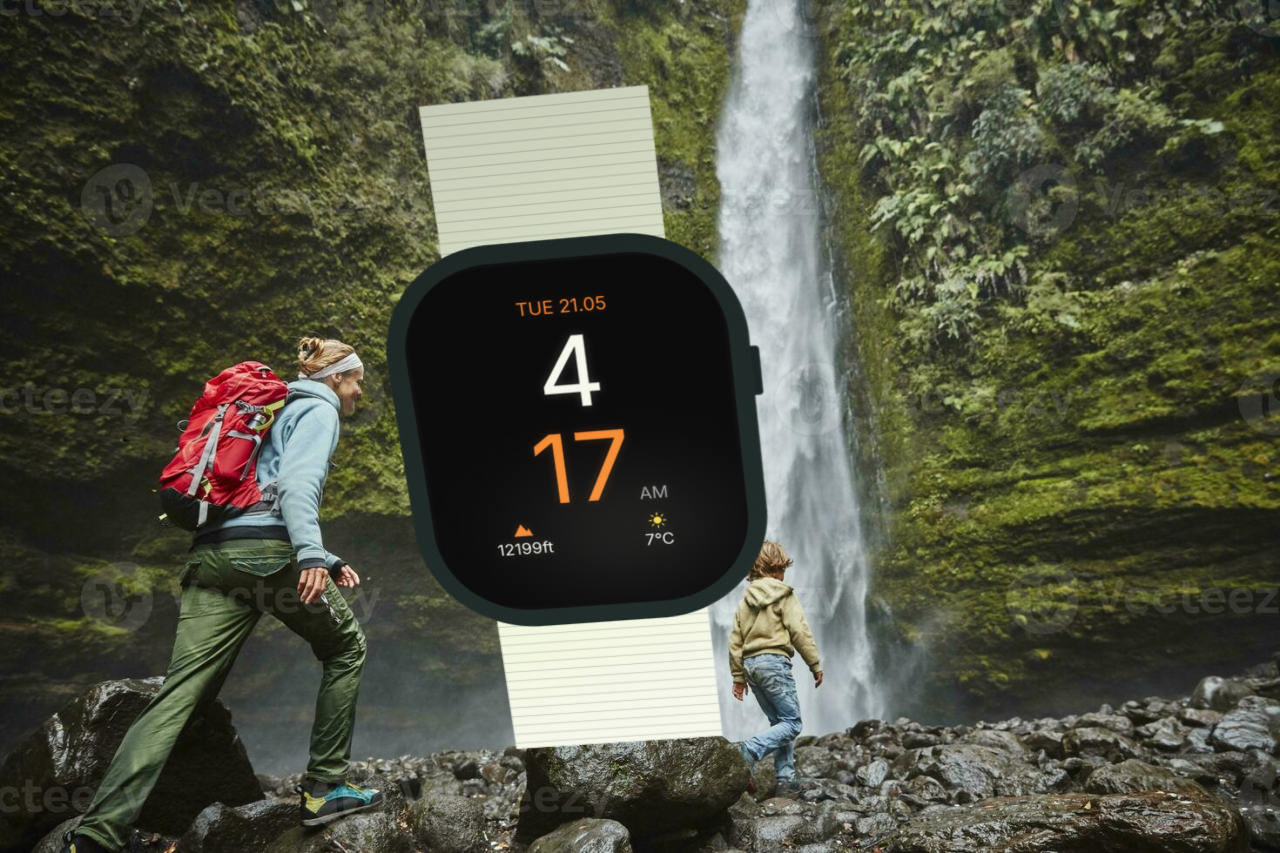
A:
h=4 m=17
